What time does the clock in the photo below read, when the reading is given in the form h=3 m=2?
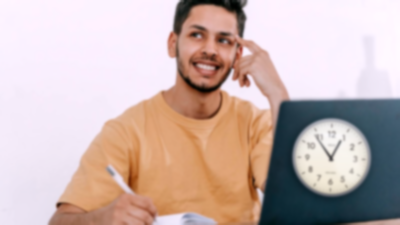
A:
h=12 m=54
